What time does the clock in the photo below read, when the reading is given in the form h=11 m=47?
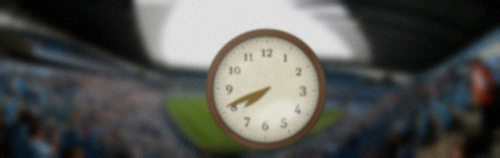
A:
h=7 m=41
